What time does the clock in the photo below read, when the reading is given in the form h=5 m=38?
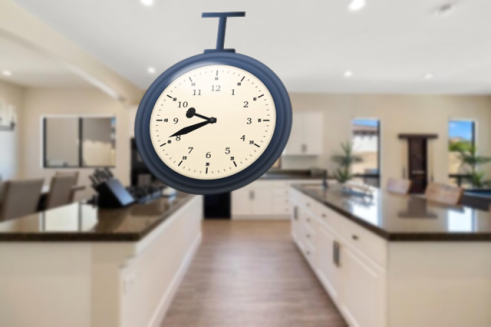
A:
h=9 m=41
